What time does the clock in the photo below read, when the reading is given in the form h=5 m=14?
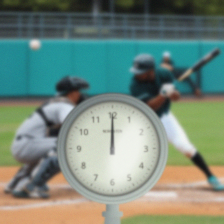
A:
h=12 m=0
